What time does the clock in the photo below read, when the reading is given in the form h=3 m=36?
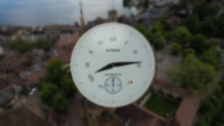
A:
h=8 m=14
